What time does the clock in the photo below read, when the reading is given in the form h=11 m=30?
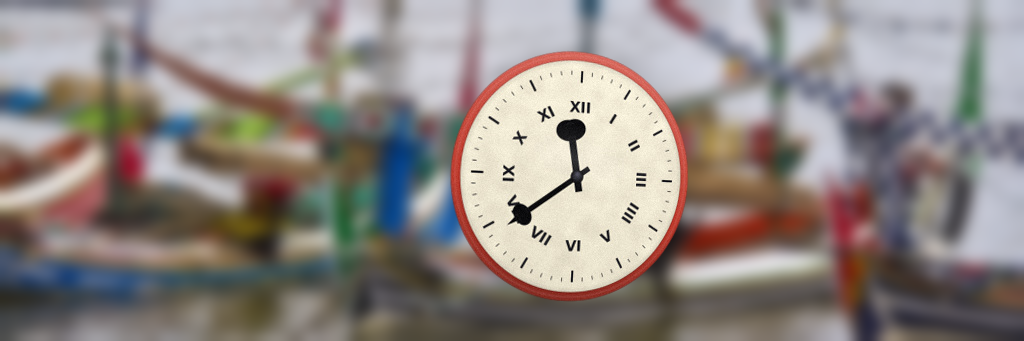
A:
h=11 m=39
